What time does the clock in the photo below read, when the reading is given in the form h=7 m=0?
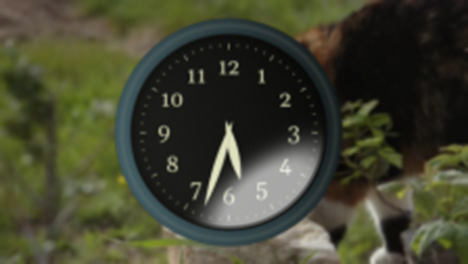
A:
h=5 m=33
